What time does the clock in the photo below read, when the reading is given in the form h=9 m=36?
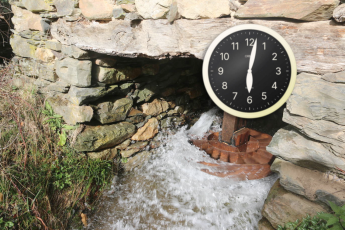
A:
h=6 m=2
